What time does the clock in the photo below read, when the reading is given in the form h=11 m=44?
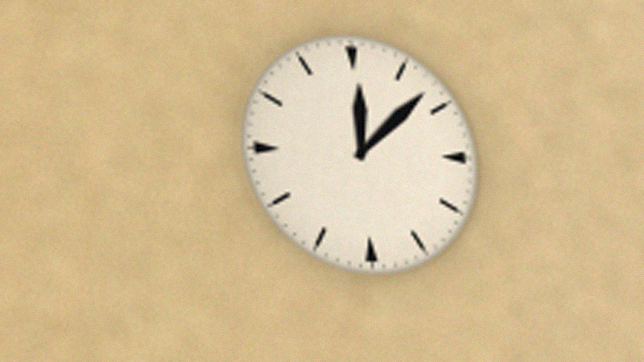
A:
h=12 m=8
